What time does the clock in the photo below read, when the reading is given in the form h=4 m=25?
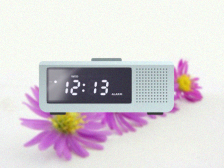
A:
h=12 m=13
